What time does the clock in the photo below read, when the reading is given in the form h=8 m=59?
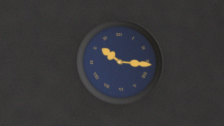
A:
h=10 m=16
